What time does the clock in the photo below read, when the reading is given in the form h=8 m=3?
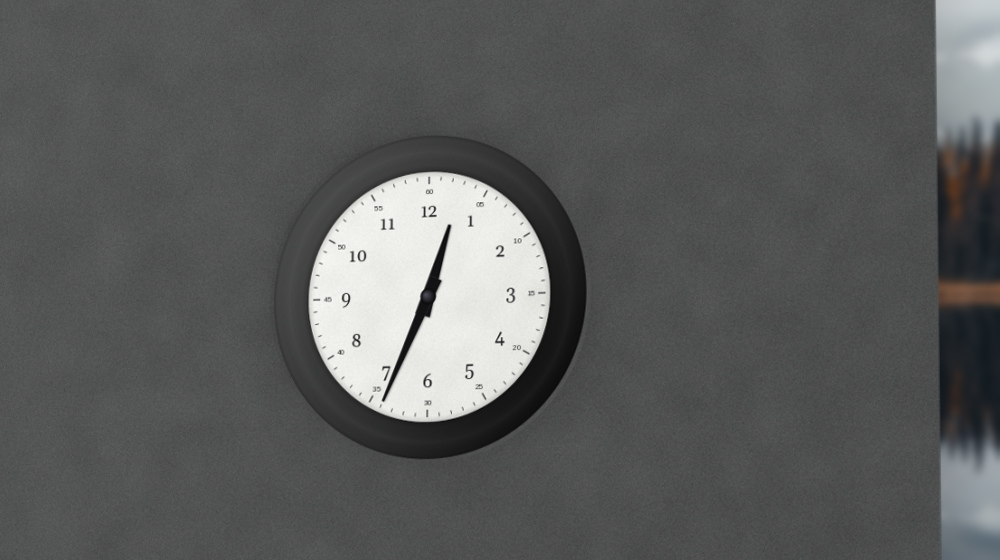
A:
h=12 m=34
